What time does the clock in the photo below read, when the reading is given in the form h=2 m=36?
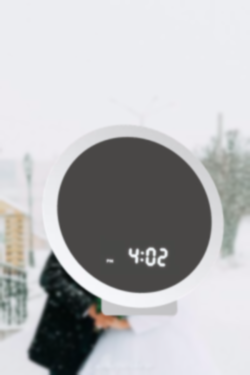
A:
h=4 m=2
